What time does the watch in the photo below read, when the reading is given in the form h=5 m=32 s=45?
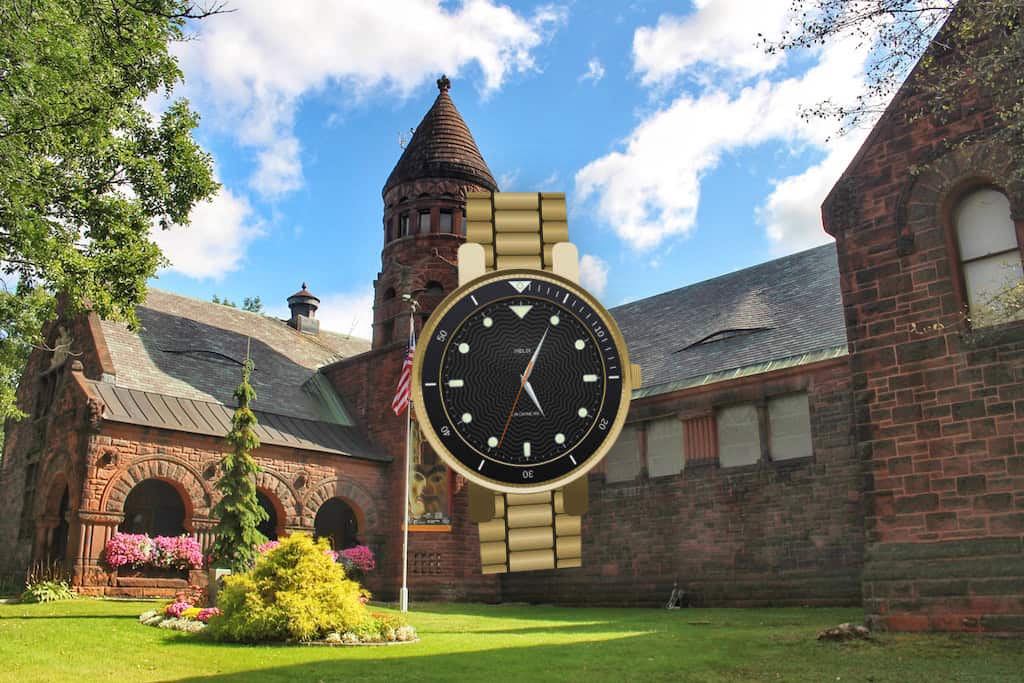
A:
h=5 m=4 s=34
